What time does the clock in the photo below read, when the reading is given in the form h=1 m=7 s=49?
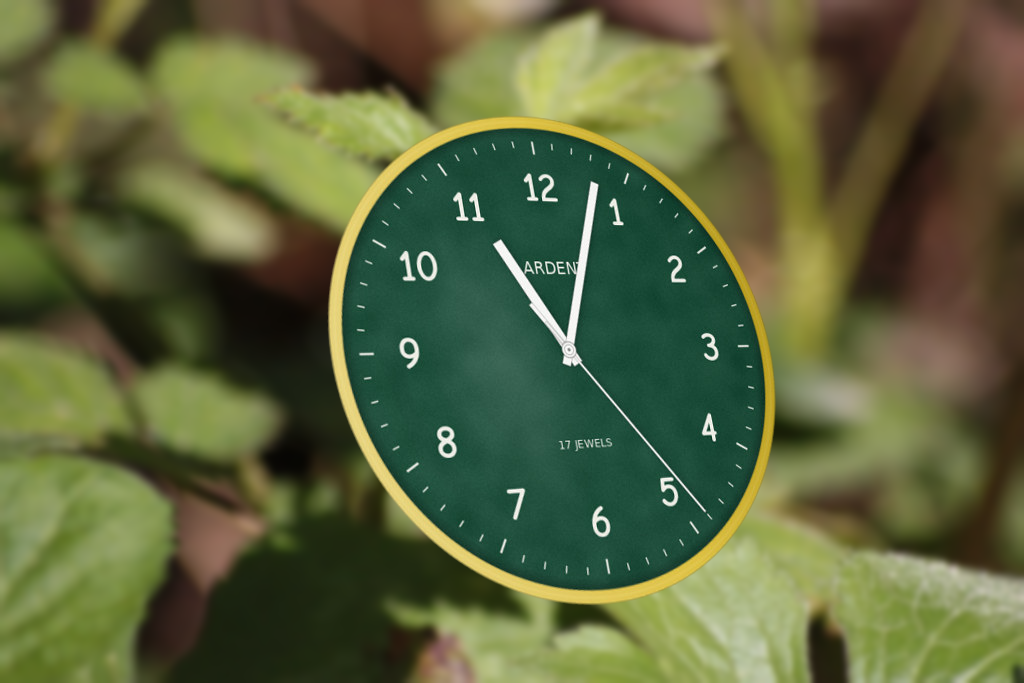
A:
h=11 m=3 s=24
